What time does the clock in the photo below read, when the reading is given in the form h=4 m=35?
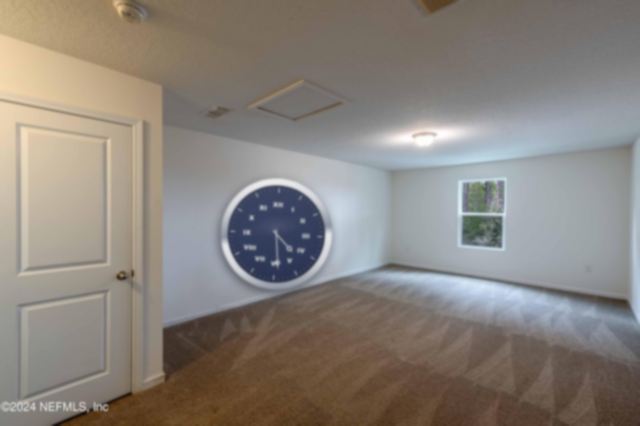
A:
h=4 m=29
